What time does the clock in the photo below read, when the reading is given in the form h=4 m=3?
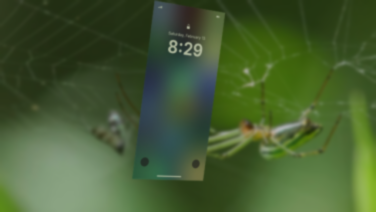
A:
h=8 m=29
